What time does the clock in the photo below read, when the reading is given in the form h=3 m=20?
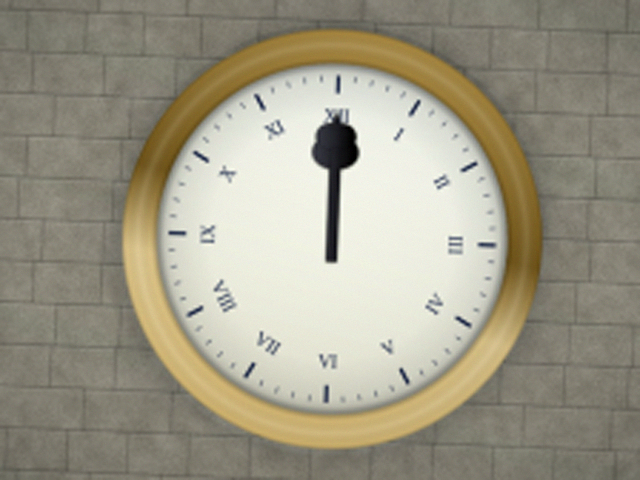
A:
h=12 m=0
